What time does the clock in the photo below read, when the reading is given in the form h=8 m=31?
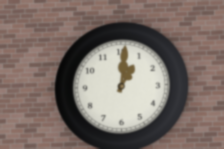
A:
h=1 m=1
